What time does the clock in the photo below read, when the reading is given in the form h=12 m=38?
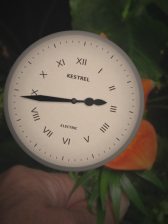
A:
h=2 m=44
